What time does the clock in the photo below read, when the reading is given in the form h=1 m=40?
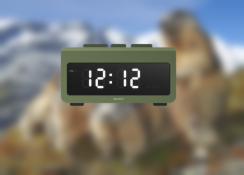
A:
h=12 m=12
